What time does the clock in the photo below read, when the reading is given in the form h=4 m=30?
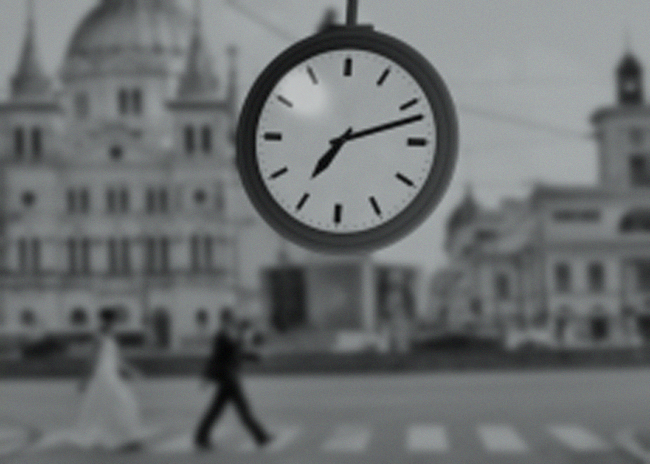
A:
h=7 m=12
